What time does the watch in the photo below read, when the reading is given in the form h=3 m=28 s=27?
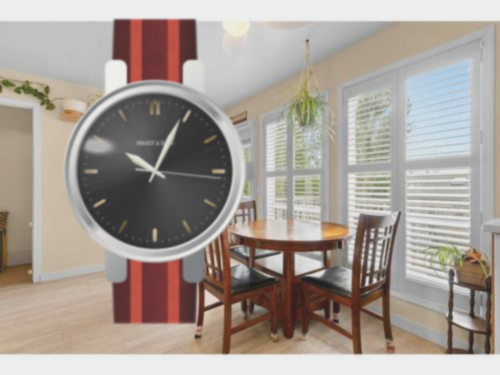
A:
h=10 m=4 s=16
